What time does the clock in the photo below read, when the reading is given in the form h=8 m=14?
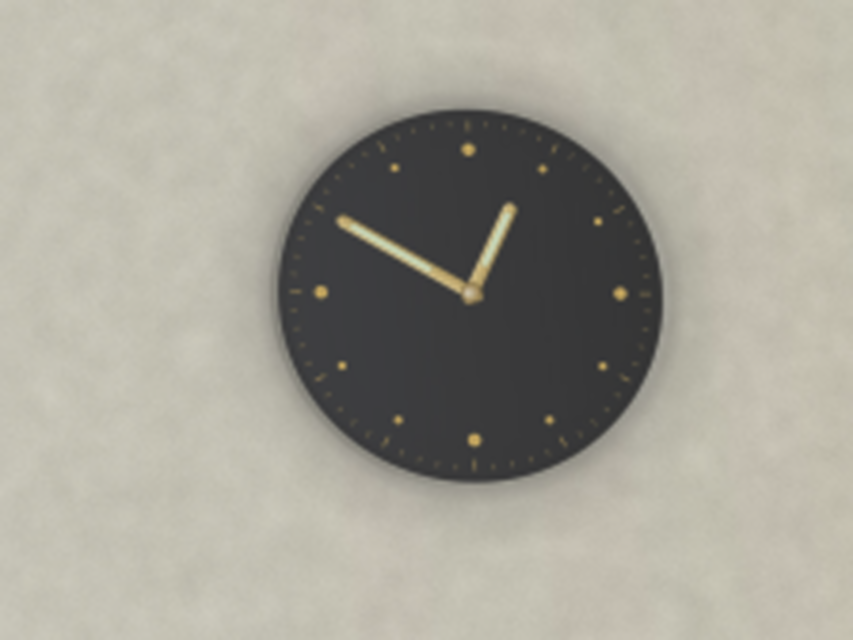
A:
h=12 m=50
